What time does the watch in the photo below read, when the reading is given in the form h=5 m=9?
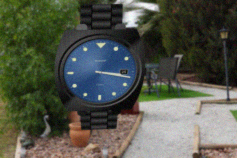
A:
h=3 m=17
